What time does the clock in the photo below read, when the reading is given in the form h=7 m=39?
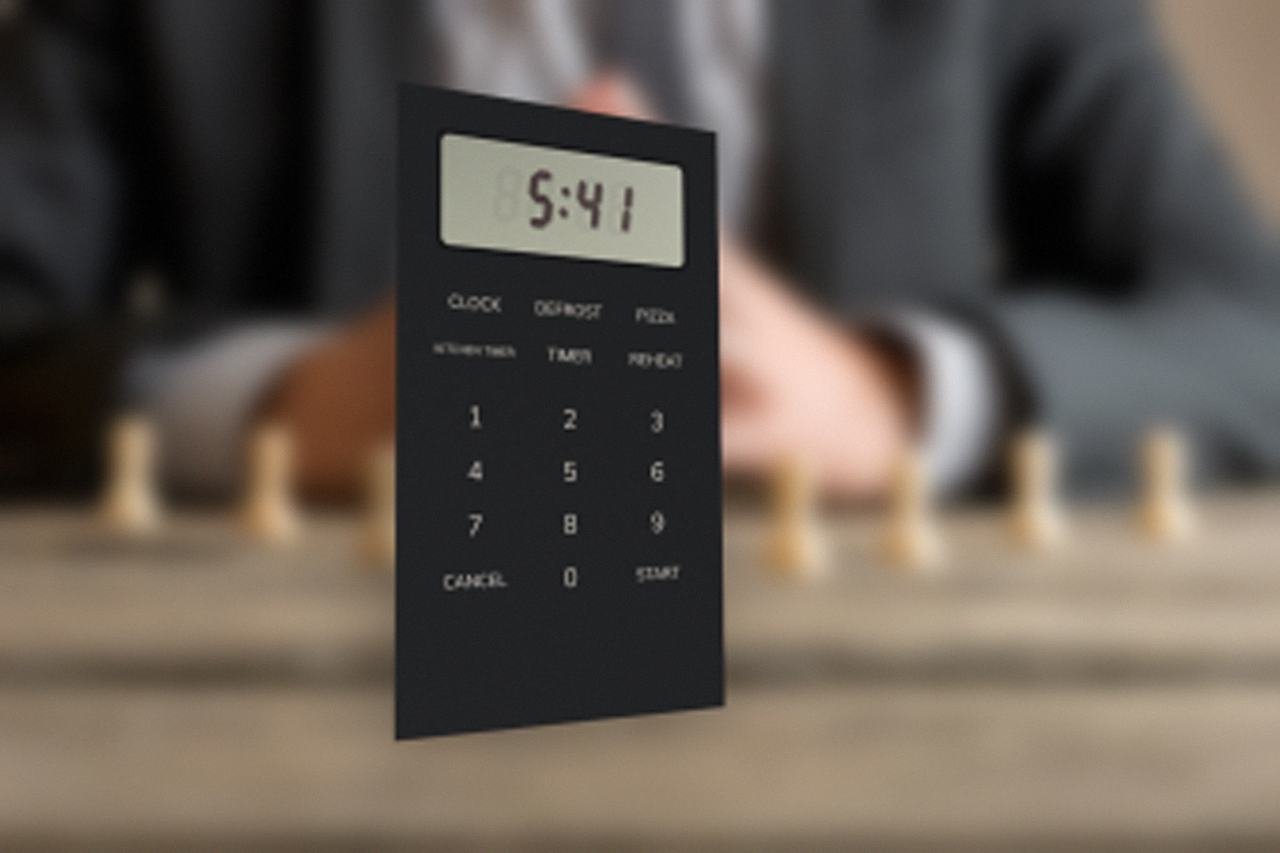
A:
h=5 m=41
